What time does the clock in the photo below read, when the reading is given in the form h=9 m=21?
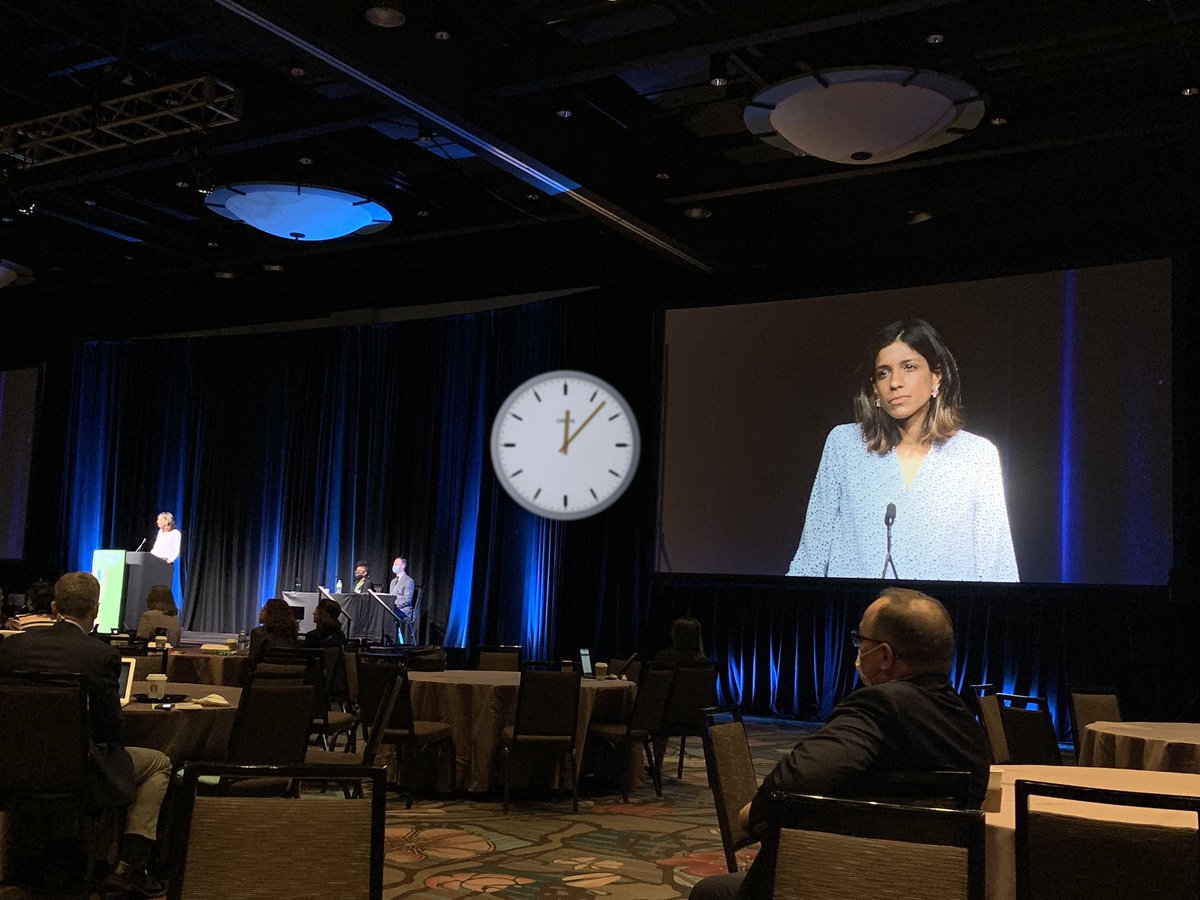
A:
h=12 m=7
